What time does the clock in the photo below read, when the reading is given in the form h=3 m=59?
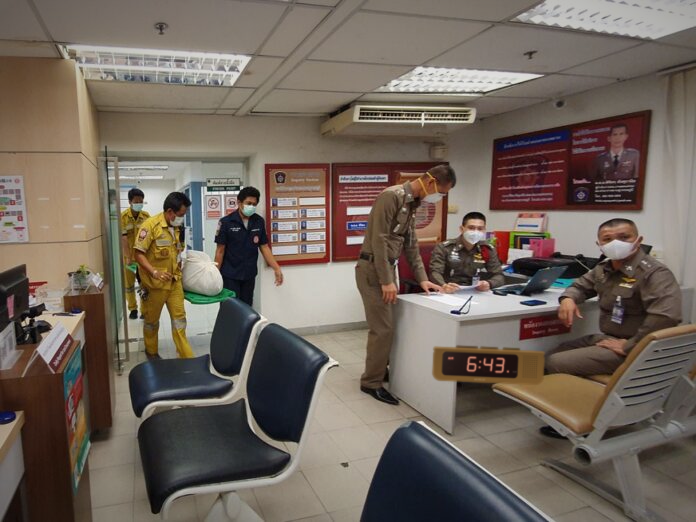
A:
h=6 m=43
